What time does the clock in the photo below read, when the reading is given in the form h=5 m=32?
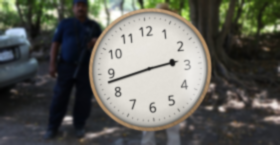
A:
h=2 m=43
